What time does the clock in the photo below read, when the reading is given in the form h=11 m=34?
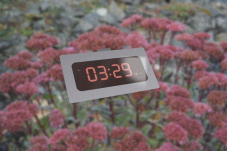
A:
h=3 m=29
